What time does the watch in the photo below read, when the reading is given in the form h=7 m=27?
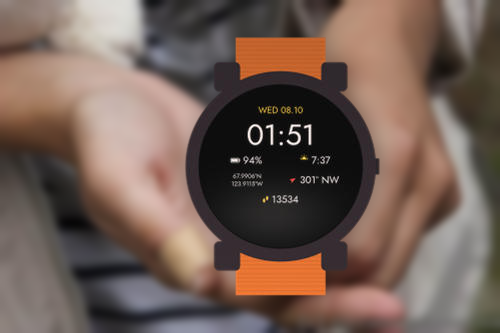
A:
h=1 m=51
